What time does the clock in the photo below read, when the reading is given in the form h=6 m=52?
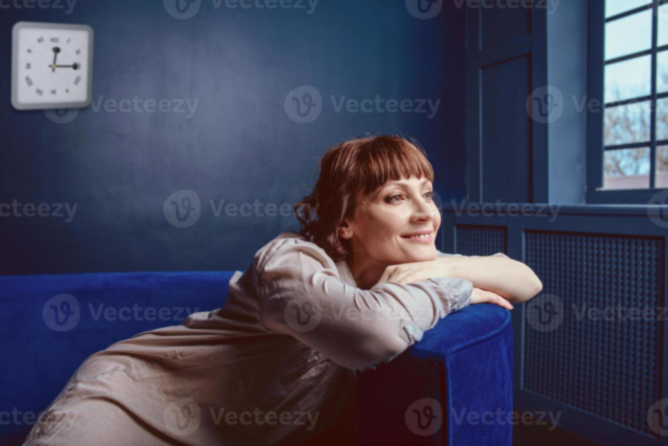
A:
h=12 m=15
